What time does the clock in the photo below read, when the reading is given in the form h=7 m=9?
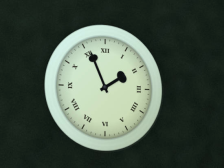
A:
h=1 m=56
